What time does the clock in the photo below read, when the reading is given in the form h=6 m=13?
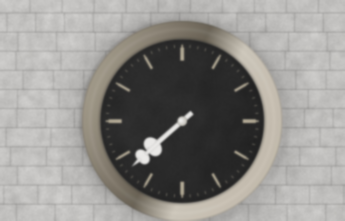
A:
h=7 m=38
